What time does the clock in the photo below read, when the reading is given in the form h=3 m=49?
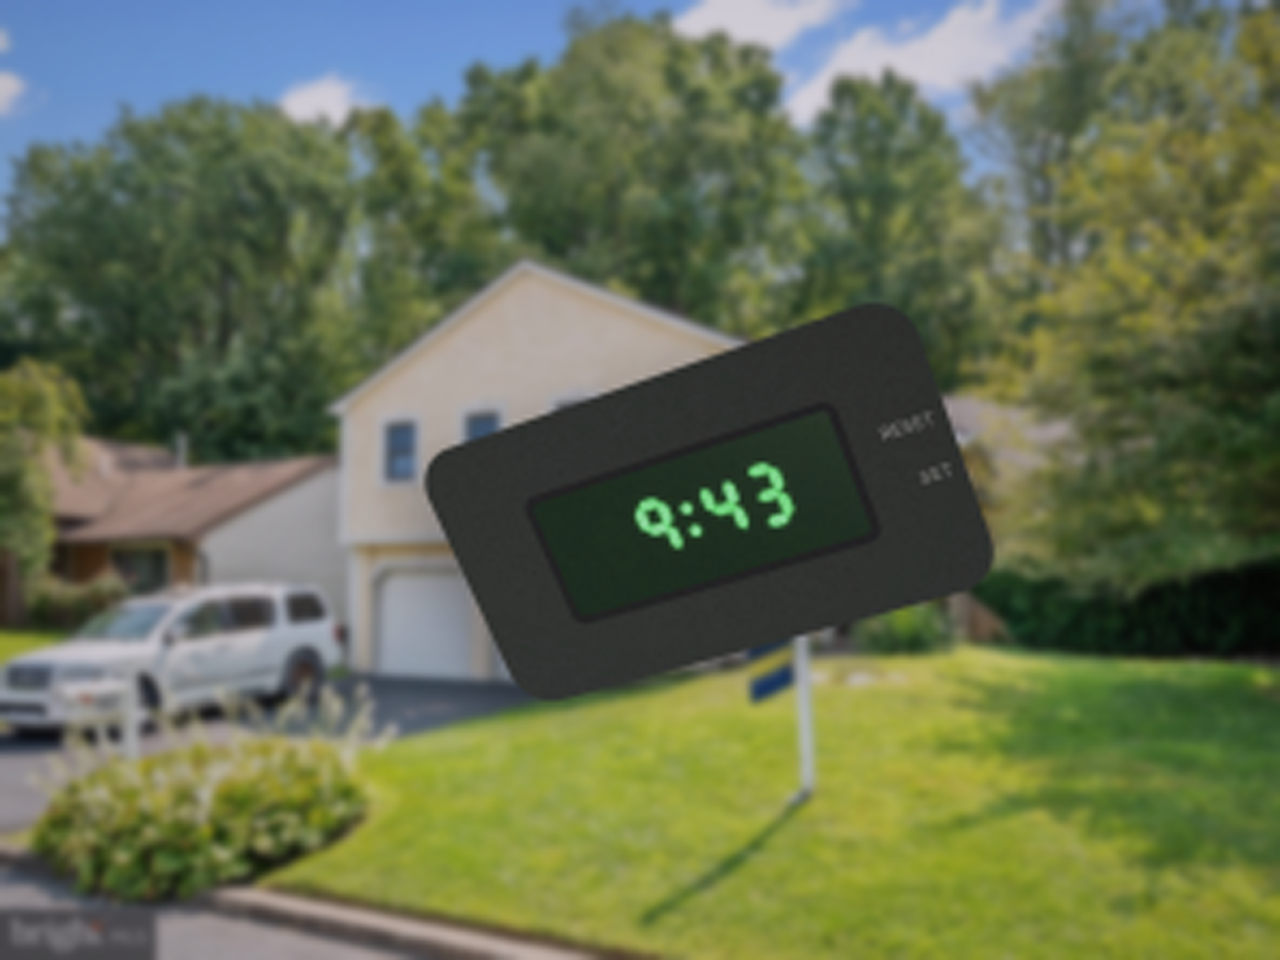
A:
h=9 m=43
